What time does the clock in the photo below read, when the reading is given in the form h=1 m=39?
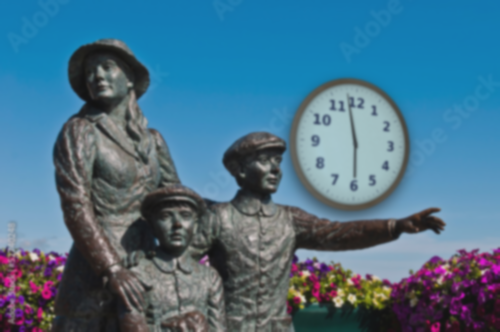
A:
h=5 m=58
